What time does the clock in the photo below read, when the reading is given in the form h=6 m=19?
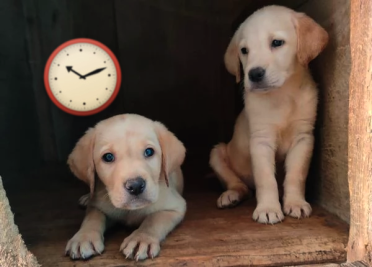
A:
h=10 m=12
